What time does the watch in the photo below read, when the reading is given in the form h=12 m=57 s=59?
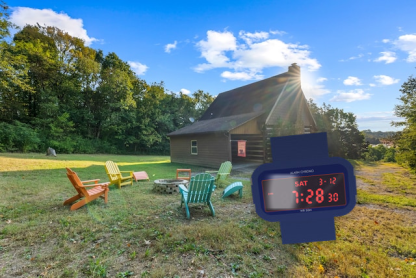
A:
h=7 m=28 s=30
